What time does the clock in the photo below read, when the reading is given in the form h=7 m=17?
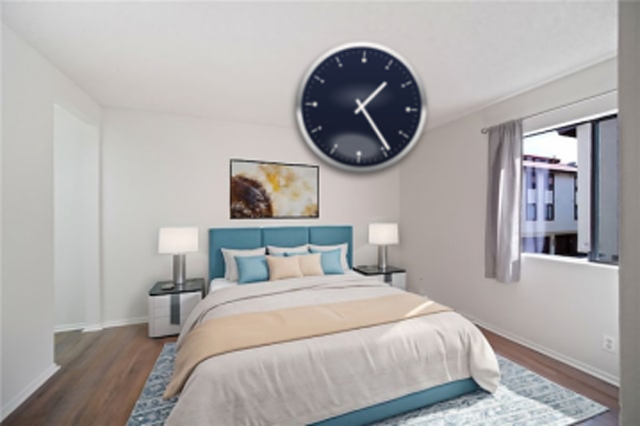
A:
h=1 m=24
